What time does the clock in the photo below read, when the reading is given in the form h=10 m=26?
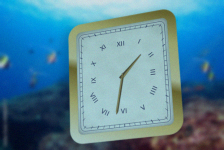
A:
h=1 m=32
